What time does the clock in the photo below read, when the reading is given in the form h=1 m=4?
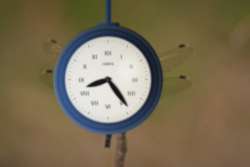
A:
h=8 m=24
